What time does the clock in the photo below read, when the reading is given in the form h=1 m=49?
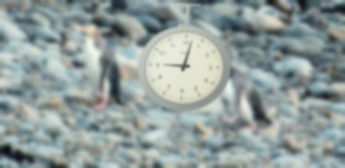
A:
h=9 m=2
